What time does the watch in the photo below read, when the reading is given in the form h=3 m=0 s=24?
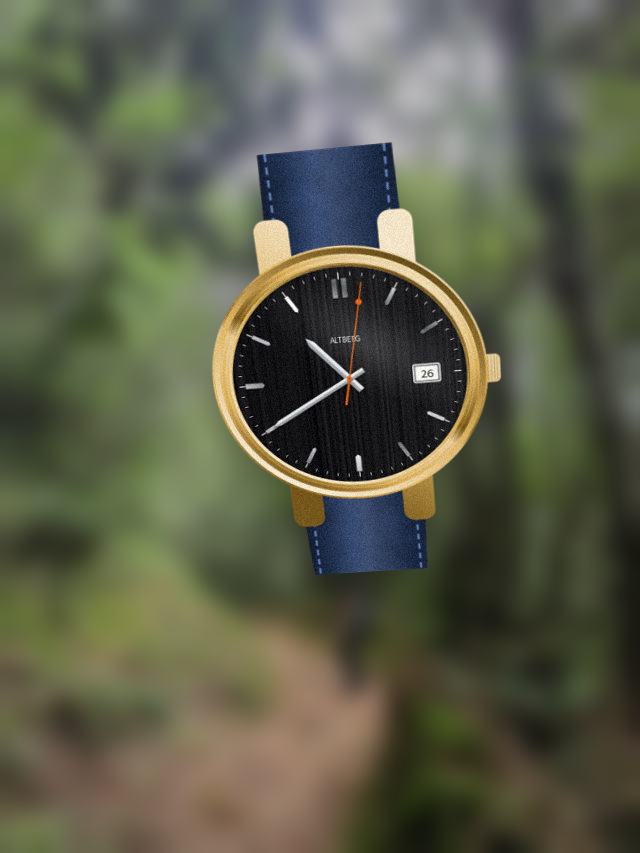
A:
h=10 m=40 s=2
